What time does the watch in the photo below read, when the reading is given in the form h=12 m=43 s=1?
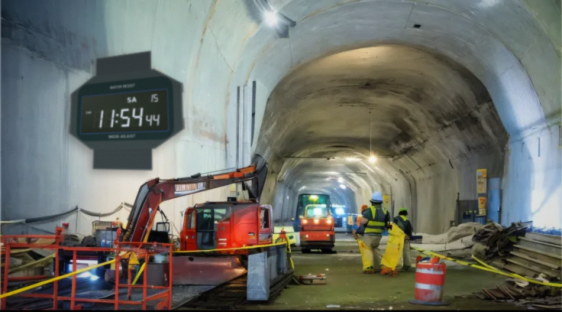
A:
h=11 m=54 s=44
